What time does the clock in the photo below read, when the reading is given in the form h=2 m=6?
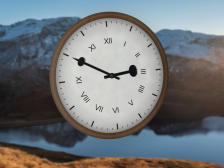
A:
h=2 m=50
